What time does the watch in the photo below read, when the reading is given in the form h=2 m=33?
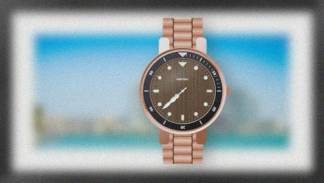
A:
h=7 m=38
